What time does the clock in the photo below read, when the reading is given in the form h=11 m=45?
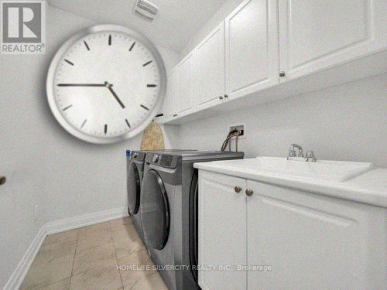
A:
h=4 m=45
